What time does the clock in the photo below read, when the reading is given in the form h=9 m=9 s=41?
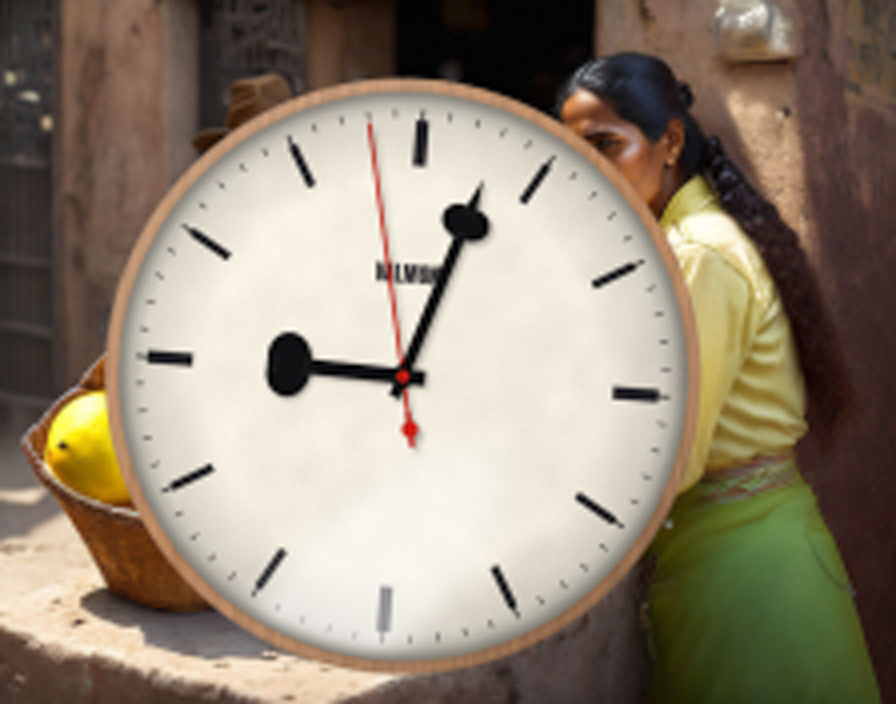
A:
h=9 m=2 s=58
